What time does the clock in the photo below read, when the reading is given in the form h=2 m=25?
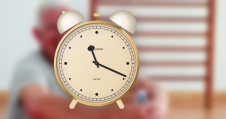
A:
h=11 m=19
